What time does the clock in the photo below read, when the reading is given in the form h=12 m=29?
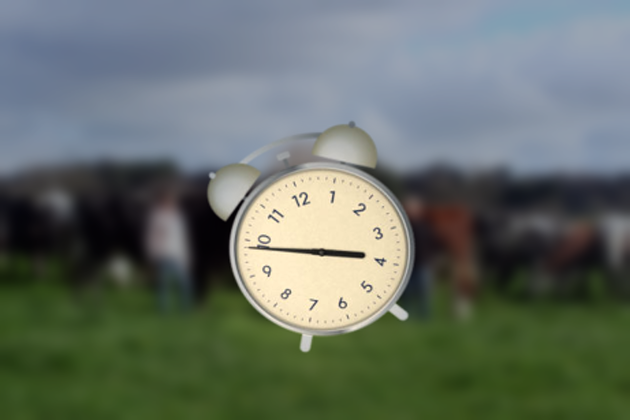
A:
h=3 m=49
